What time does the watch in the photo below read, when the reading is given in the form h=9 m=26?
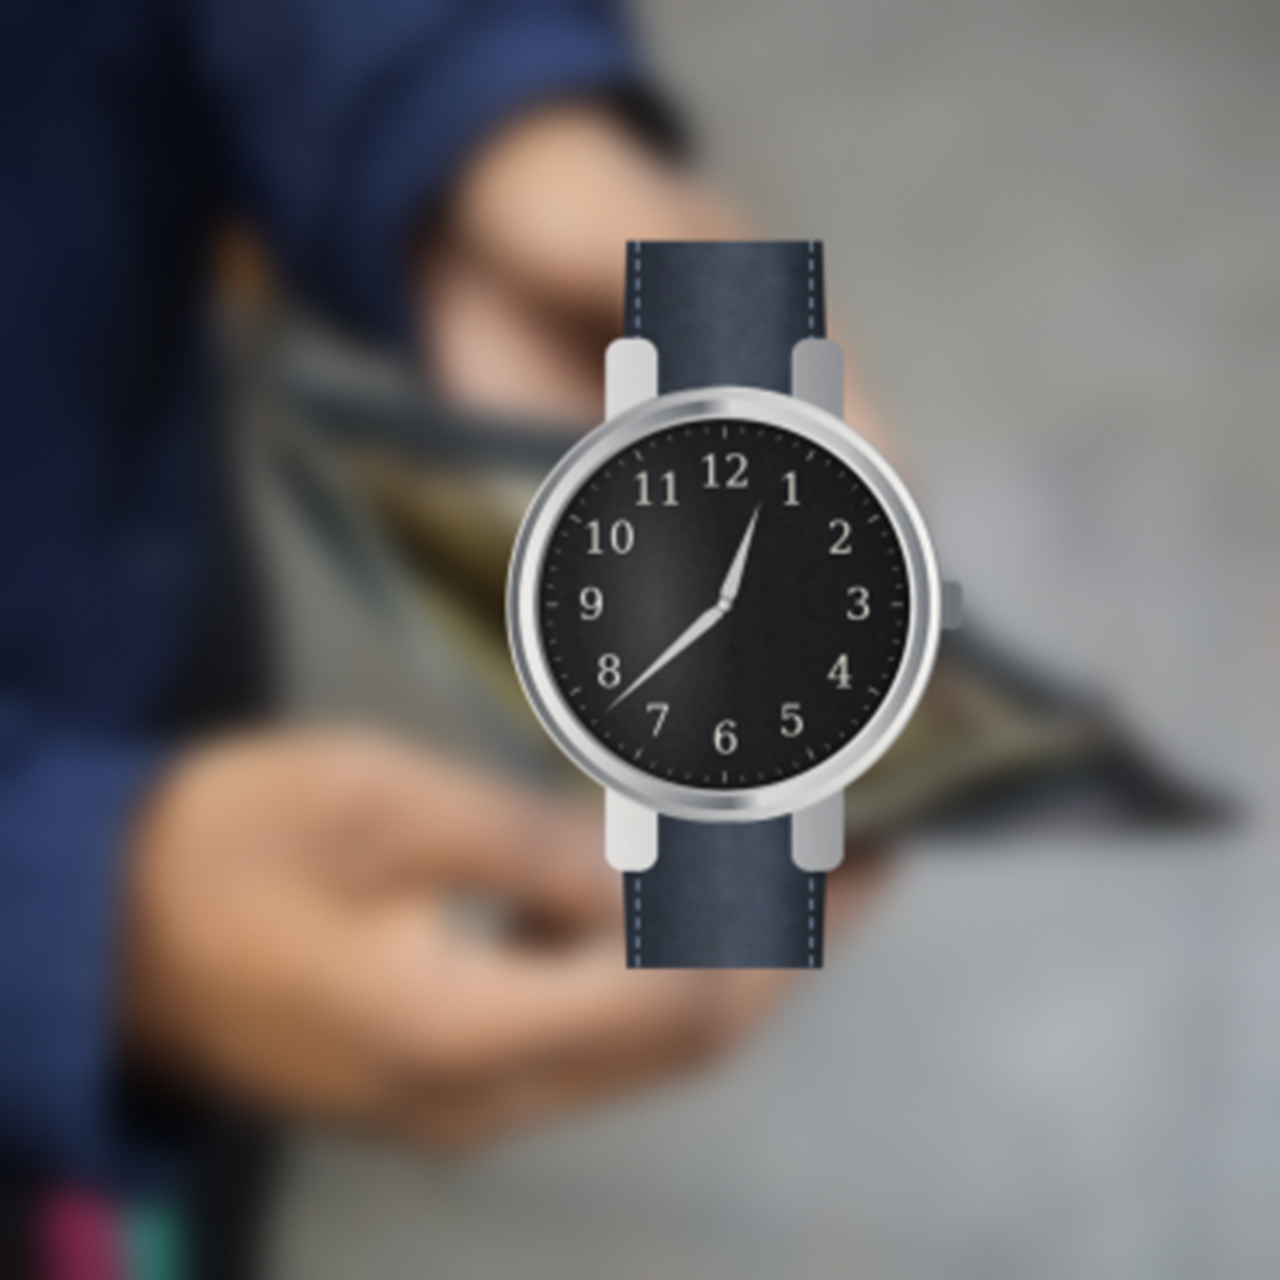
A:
h=12 m=38
